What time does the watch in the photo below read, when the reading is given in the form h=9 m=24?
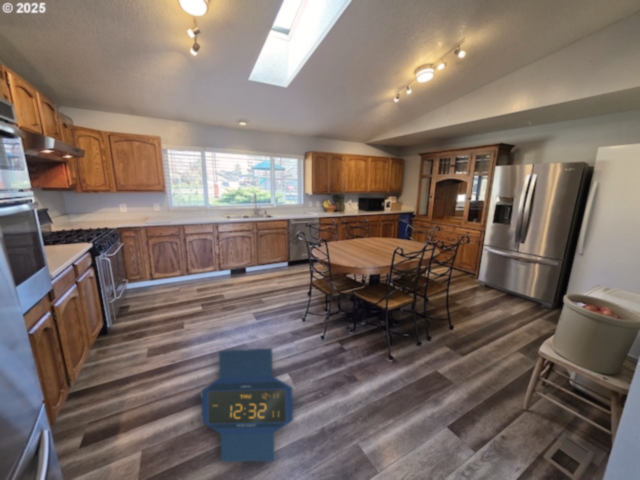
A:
h=12 m=32
